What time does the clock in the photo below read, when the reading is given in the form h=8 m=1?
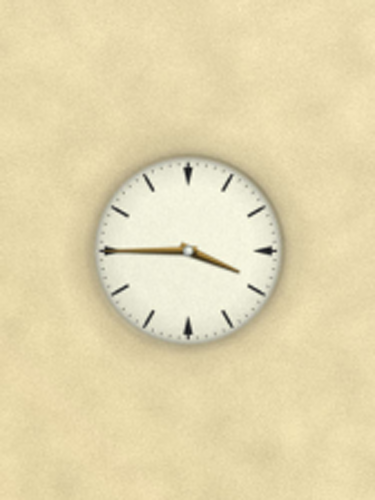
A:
h=3 m=45
